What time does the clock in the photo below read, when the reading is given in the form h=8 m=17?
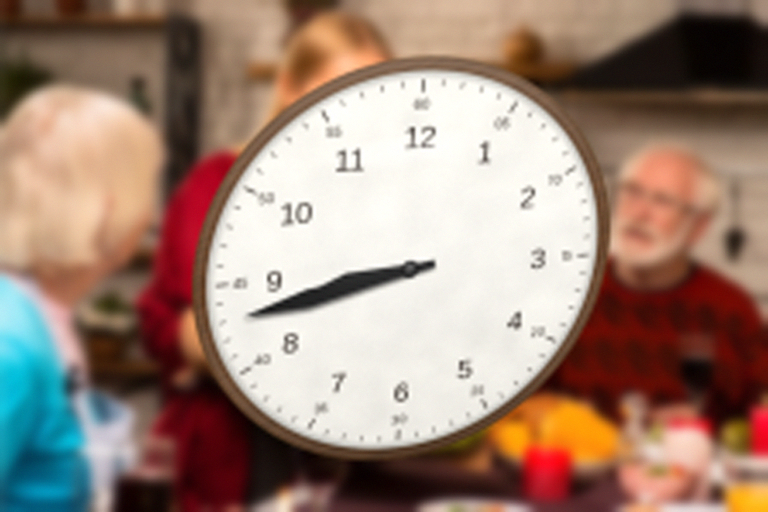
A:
h=8 m=43
